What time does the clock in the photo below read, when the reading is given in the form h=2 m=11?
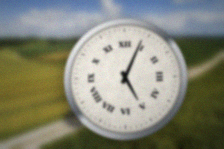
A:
h=5 m=4
